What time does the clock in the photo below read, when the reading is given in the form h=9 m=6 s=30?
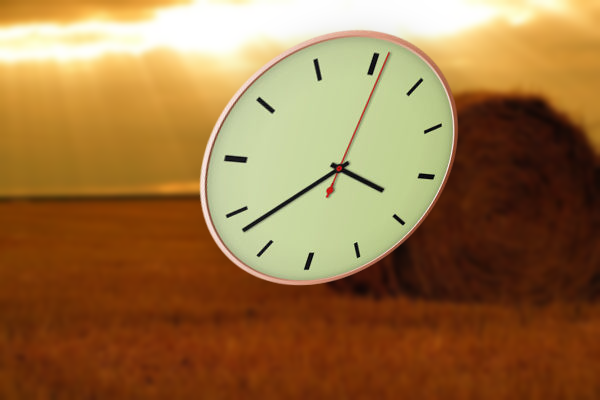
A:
h=3 m=38 s=1
